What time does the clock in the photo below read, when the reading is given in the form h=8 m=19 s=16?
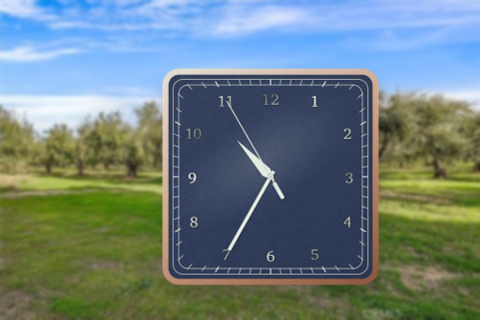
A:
h=10 m=34 s=55
